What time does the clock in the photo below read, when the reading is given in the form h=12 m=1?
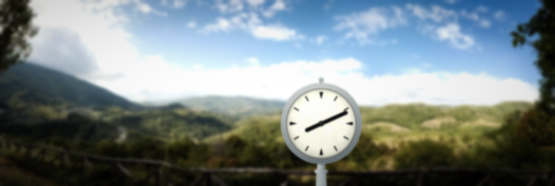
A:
h=8 m=11
